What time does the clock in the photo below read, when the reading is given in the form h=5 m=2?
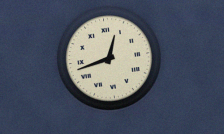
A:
h=12 m=43
